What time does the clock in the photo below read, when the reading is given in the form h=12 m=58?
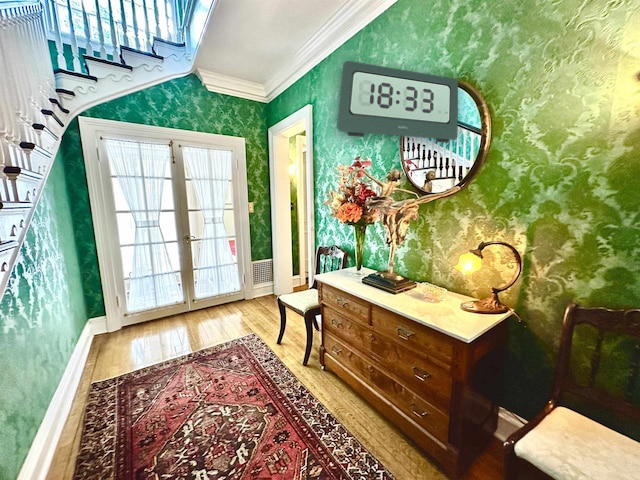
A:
h=18 m=33
